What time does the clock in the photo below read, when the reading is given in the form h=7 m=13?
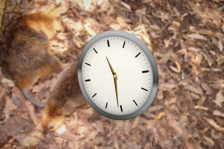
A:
h=11 m=31
